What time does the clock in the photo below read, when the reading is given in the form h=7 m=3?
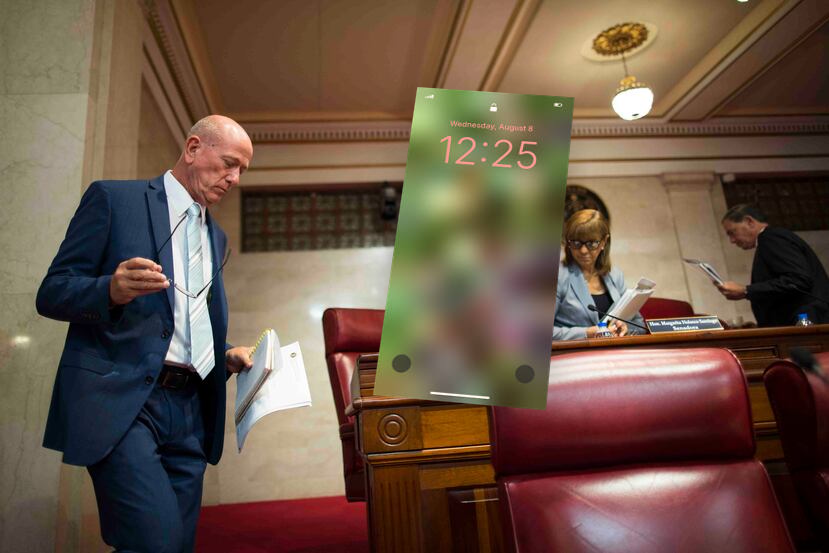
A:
h=12 m=25
